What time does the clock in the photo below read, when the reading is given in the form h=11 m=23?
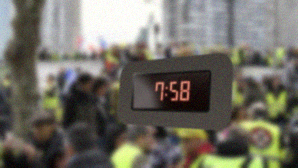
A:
h=7 m=58
